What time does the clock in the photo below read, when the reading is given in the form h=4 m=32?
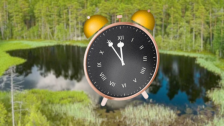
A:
h=11 m=55
